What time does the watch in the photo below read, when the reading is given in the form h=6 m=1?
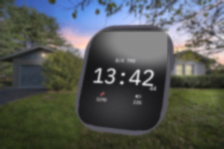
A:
h=13 m=42
